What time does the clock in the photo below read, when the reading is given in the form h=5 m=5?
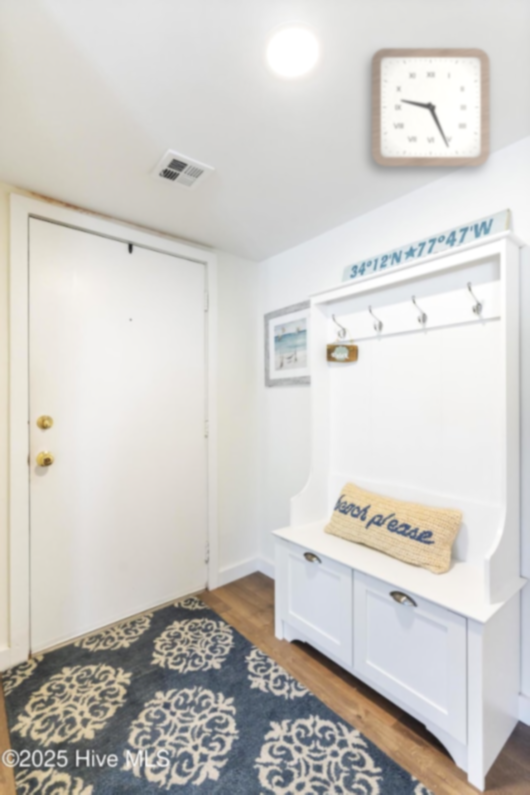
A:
h=9 m=26
